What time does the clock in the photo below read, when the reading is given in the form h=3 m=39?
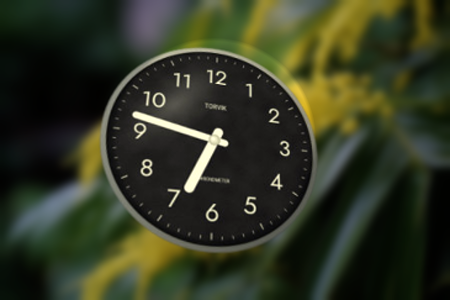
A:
h=6 m=47
